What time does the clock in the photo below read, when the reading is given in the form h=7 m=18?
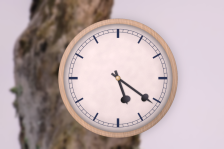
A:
h=5 m=21
